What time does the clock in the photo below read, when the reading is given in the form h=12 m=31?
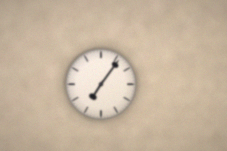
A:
h=7 m=6
